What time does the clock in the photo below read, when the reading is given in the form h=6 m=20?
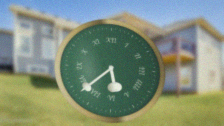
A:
h=5 m=38
